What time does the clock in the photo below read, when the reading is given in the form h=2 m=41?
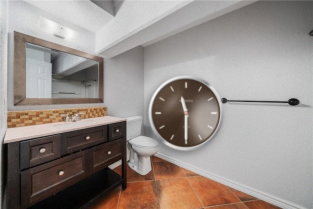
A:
h=11 m=30
